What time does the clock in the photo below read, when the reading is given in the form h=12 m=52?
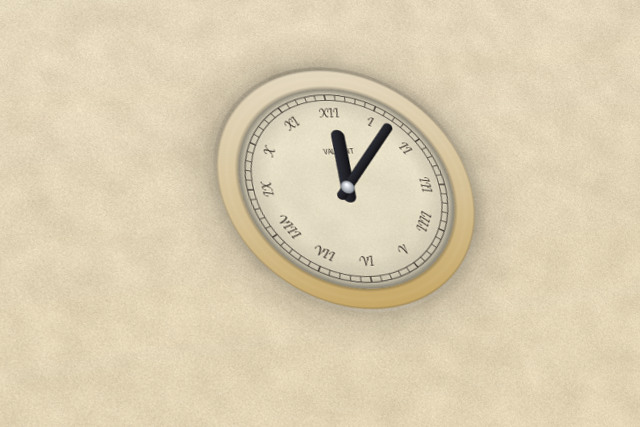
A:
h=12 m=7
